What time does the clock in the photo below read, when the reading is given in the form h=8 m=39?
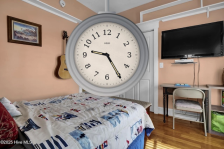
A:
h=9 m=25
